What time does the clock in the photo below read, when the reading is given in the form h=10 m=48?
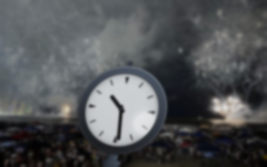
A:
h=10 m=29
